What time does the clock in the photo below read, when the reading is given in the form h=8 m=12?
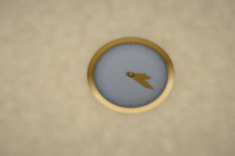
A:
h=3 m=21
